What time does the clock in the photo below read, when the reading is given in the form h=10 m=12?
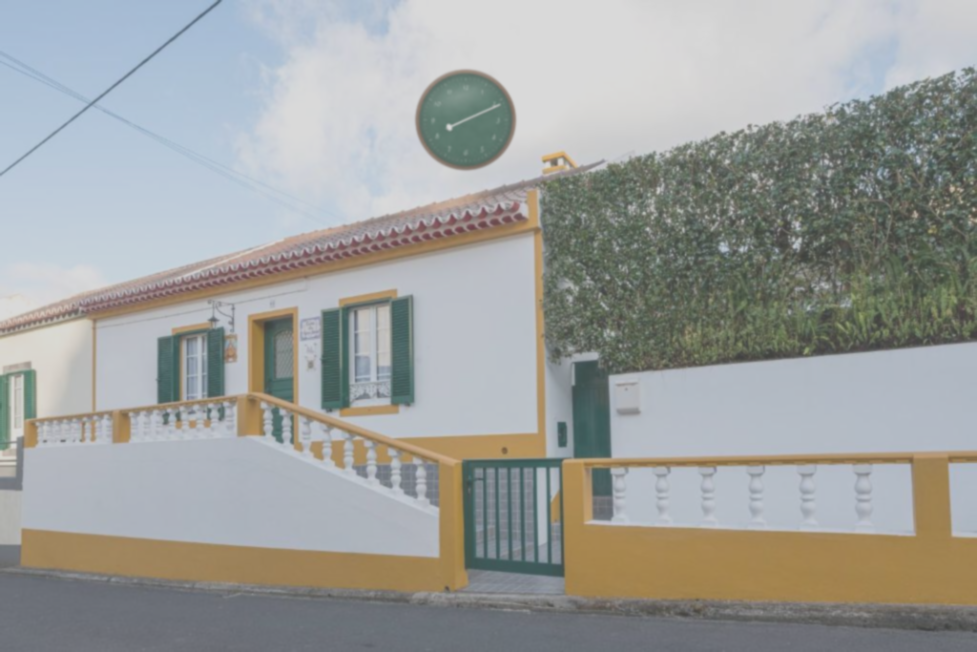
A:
h=8 m=11
